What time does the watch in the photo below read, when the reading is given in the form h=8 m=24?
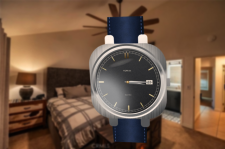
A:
h=3 m=15
